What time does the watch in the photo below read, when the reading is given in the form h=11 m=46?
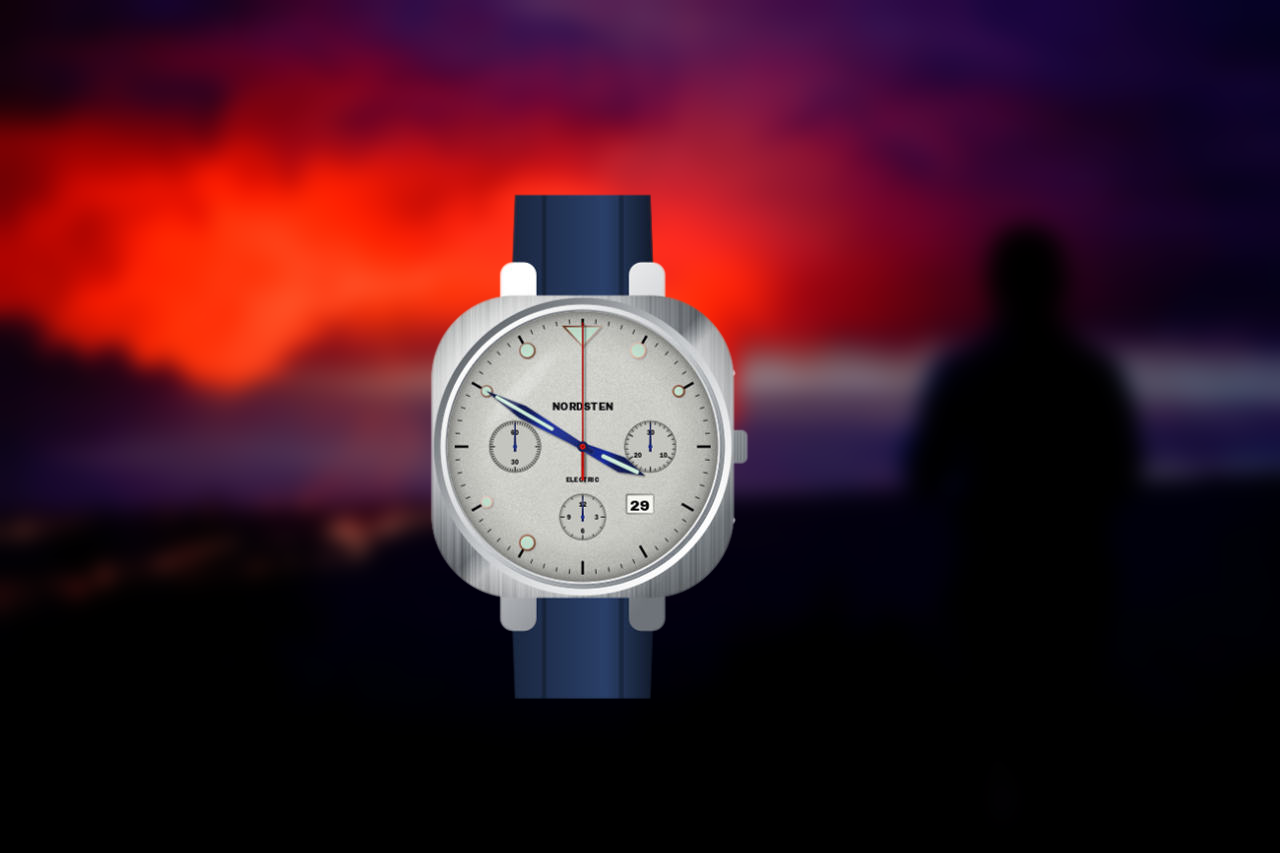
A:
h=3 m=50
